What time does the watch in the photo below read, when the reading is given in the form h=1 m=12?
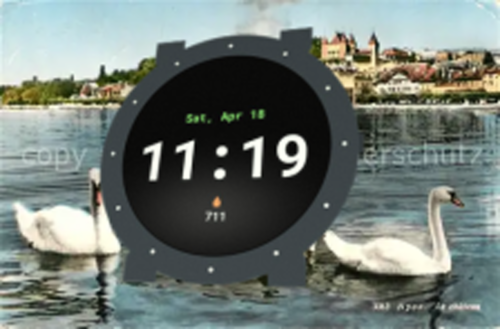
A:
h=11 m=19
